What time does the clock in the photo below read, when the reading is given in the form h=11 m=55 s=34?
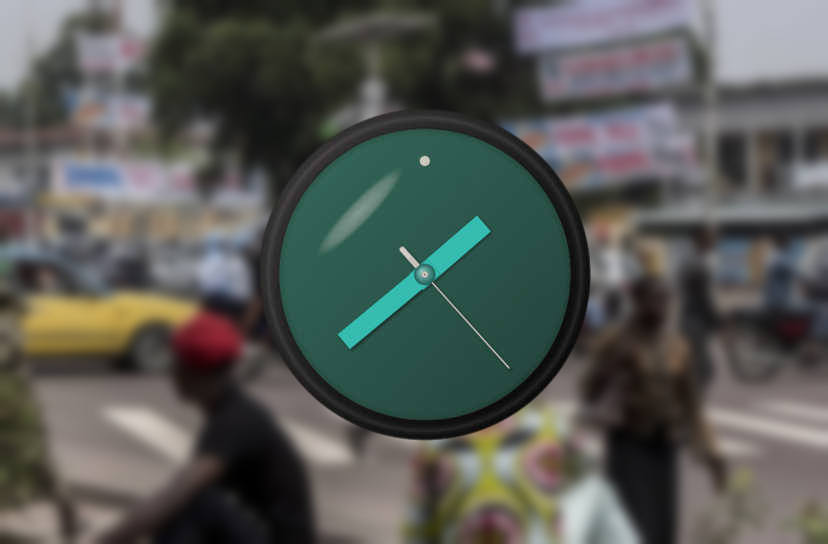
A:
h=1 m=38 s=23
